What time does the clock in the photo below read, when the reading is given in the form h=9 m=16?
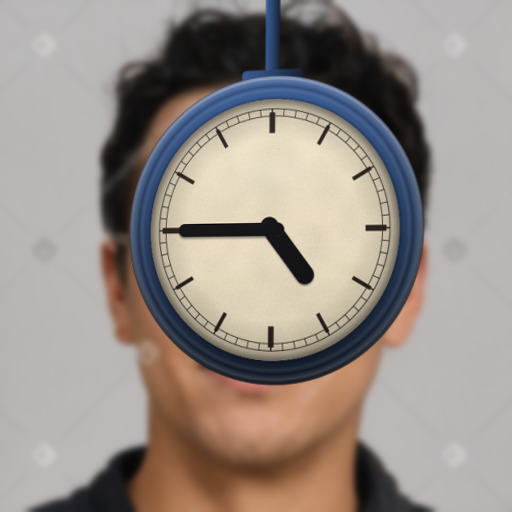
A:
h=4 m=45
